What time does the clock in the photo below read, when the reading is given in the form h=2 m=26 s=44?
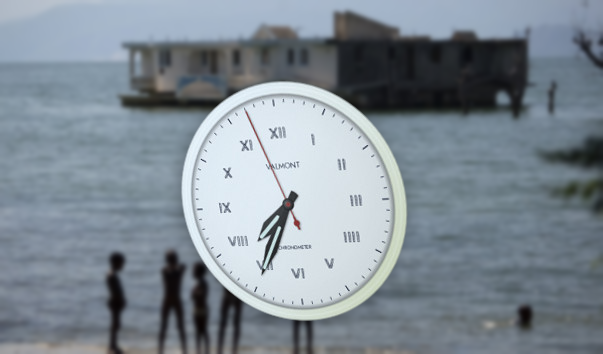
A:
h=7 m=34 s=57
